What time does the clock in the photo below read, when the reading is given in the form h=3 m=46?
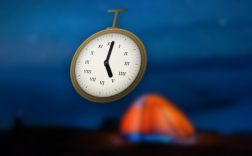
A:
h=5 m=1
